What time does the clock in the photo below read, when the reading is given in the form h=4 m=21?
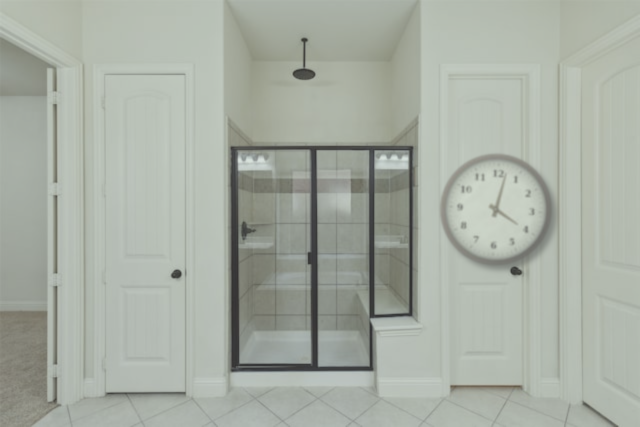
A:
h=4 m=2
